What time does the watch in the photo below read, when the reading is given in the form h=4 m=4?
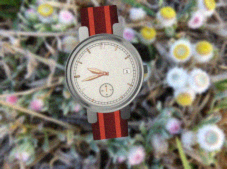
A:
h=9 m=43
